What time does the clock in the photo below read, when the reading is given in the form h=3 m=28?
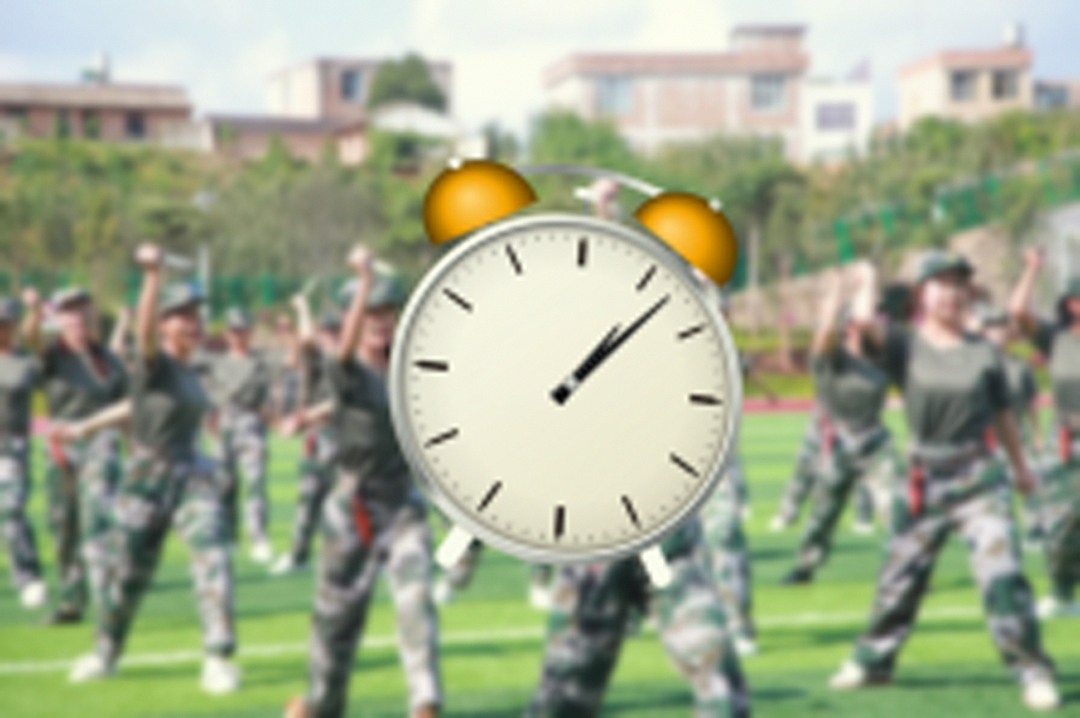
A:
h=1 m=7
